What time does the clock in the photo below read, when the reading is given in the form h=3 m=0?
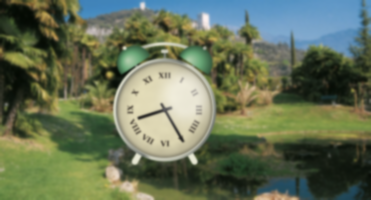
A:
h=8 m=25
